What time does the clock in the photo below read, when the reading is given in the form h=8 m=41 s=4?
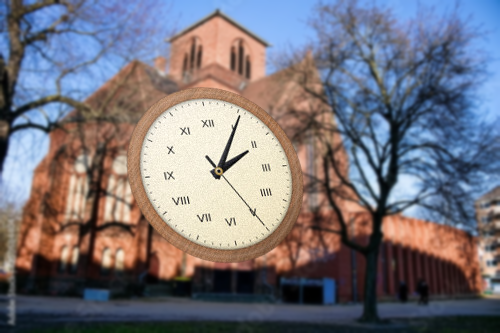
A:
h=2 m=5 s=25
